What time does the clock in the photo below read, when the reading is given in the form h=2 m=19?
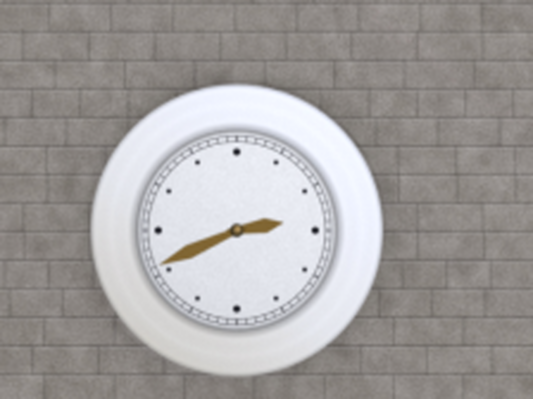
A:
h=2 m=41
